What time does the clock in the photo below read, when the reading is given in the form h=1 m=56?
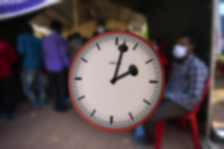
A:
h=2 m=2
